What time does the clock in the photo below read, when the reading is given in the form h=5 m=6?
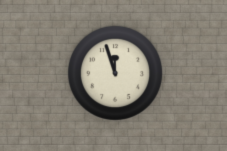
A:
h=11 m=57
